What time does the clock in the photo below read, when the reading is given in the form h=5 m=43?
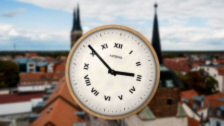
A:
h=2 m=51
